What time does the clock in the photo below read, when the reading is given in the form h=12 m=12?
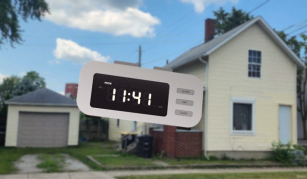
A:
h=11 m=41
